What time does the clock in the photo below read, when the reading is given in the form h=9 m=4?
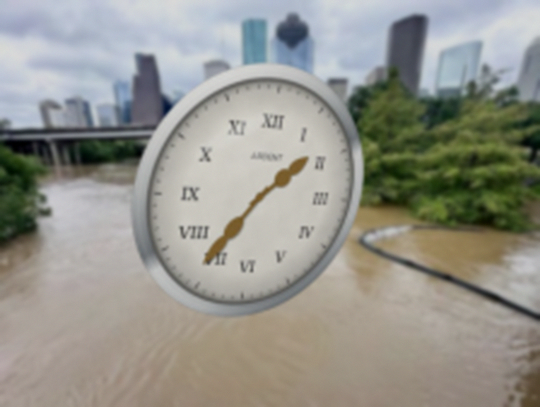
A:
h=1 m=36
